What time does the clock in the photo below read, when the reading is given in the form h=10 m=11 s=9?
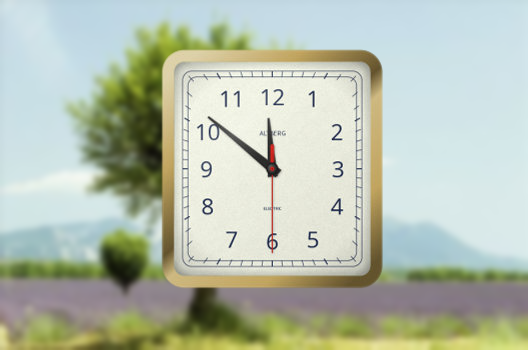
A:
h=11 m=51 s=30
